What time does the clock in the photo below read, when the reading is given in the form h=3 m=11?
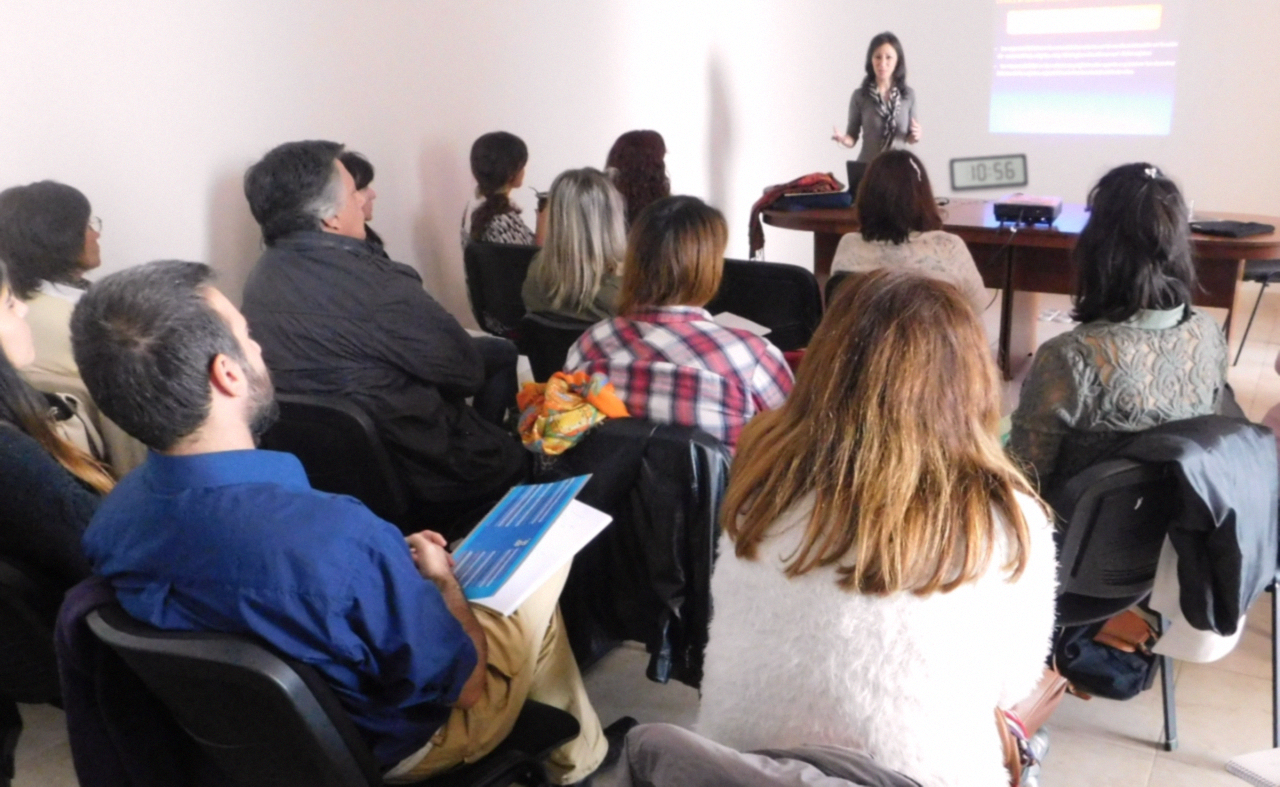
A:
h=10 m=56
